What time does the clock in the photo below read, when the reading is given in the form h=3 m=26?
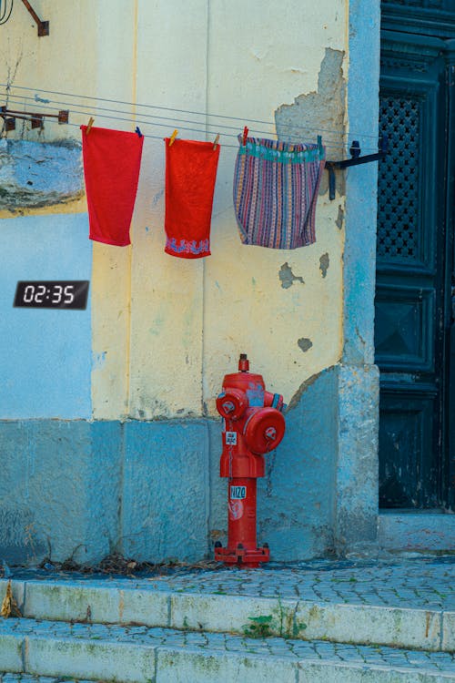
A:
h=2 m=35
